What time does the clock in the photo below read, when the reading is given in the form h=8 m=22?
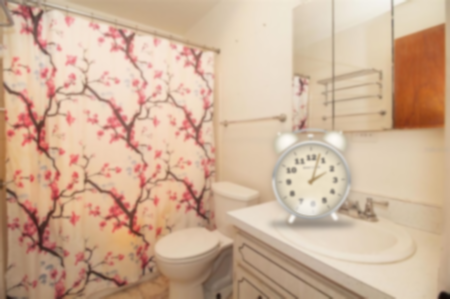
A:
h=2 m=3
